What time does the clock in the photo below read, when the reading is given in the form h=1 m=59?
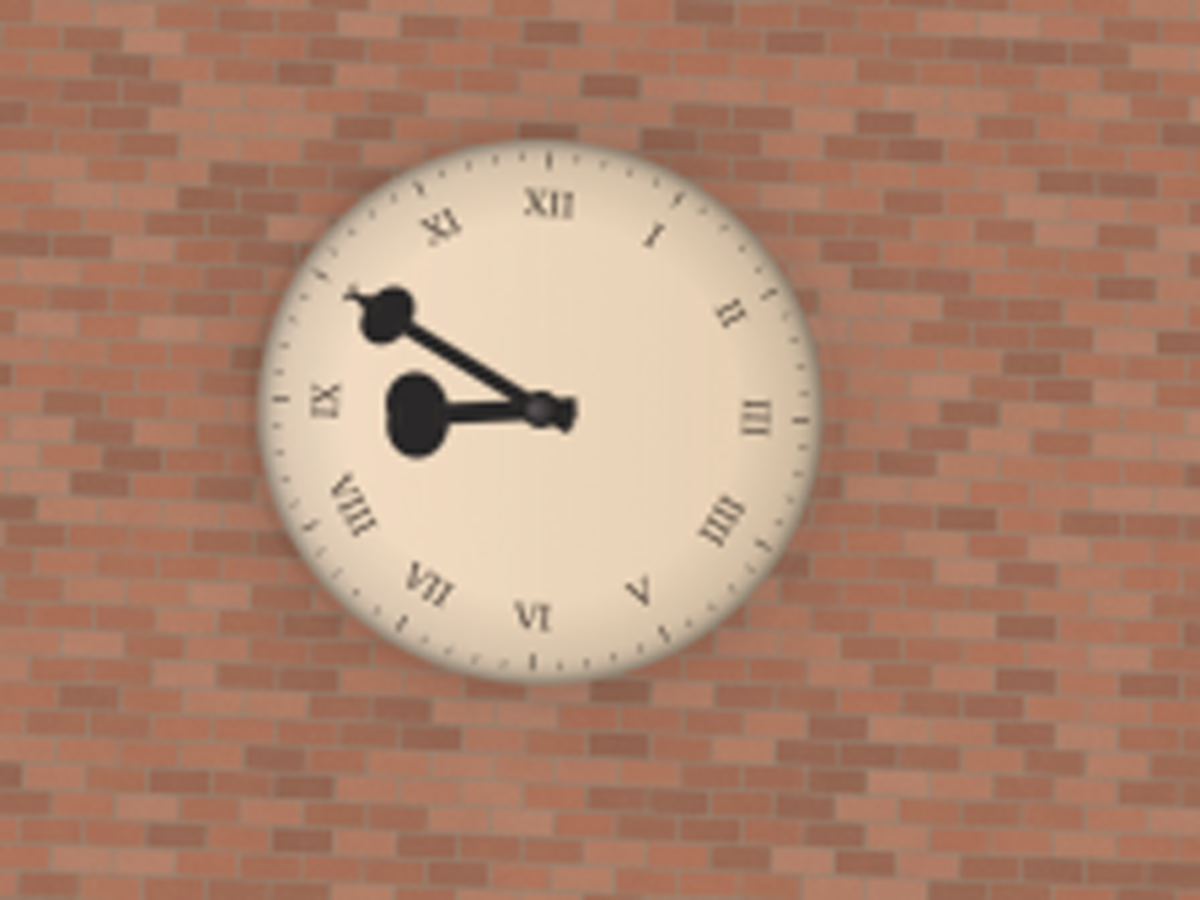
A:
h=8 m=50
